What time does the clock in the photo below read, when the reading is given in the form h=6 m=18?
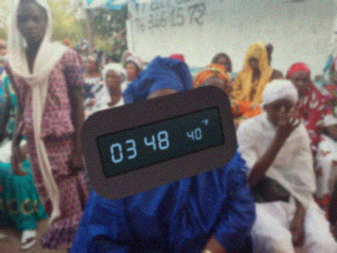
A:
h=3 m=48
